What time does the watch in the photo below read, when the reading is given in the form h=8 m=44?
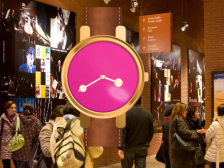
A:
h=3 m=40
